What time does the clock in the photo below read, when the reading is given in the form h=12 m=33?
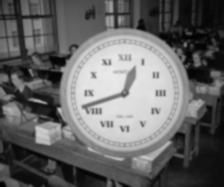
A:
h=12 m=42
